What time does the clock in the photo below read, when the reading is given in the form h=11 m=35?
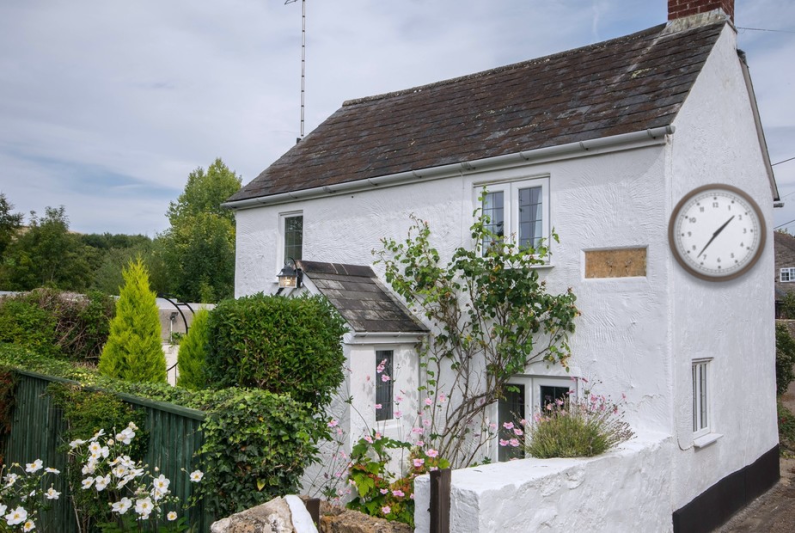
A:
h=1 m=37
